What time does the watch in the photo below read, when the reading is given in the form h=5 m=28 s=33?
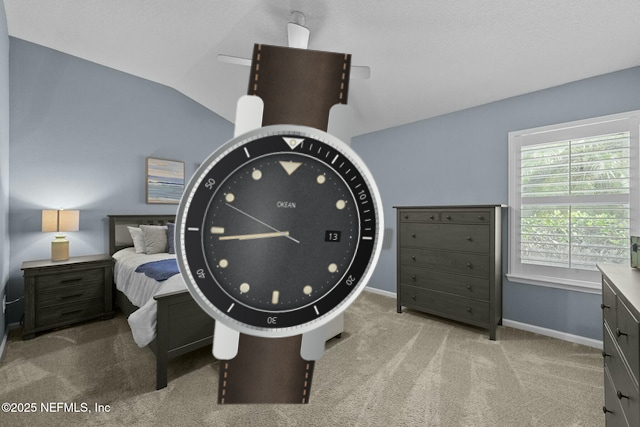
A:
h=8 m=43 s=49
